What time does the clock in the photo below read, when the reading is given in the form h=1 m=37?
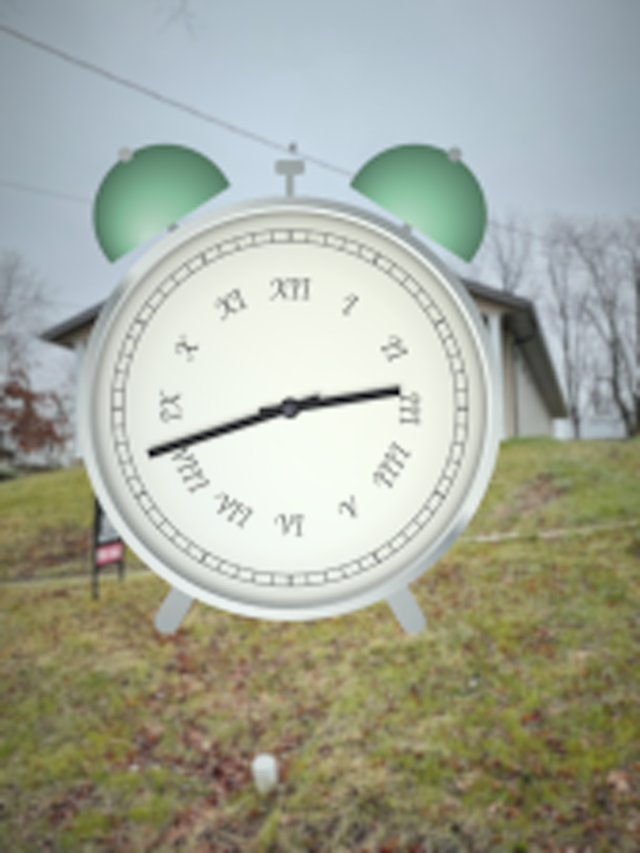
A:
h=2 m=42
